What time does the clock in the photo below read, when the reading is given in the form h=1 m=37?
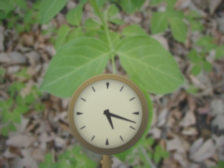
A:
h=5 m=18
